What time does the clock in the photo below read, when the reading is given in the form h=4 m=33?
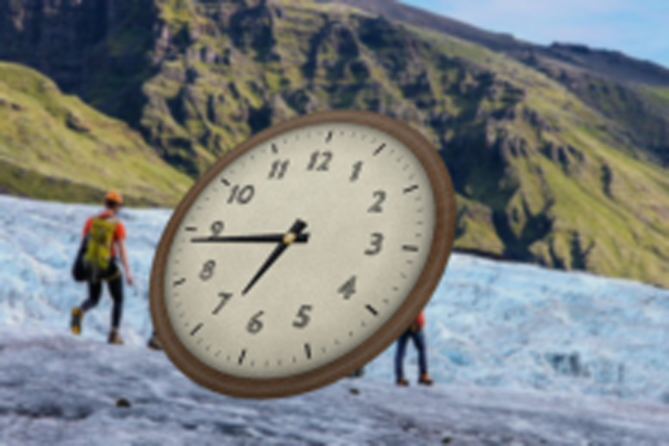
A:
h=6 m=44
